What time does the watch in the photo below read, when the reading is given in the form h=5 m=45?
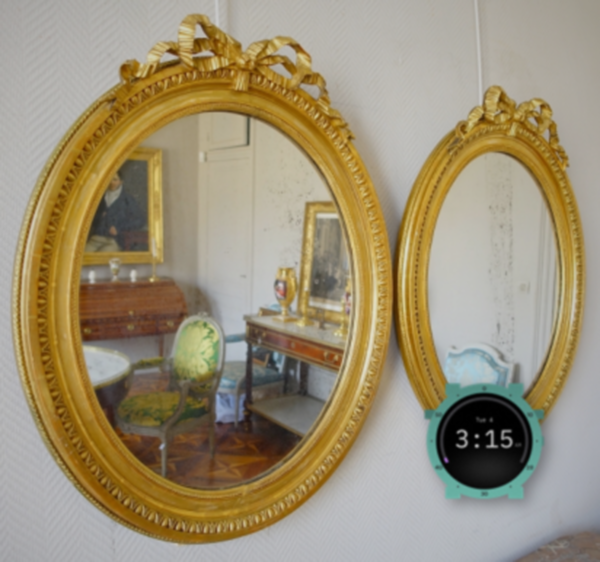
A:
h=3 m=15
